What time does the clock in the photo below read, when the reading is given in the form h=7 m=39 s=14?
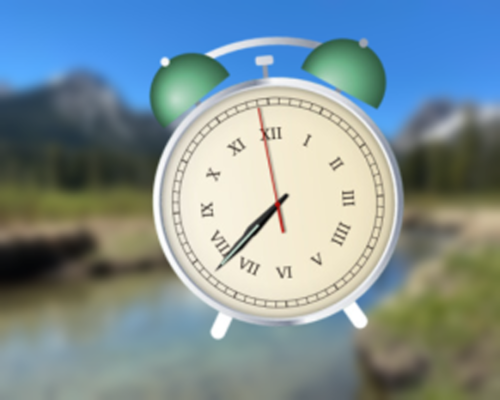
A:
h=7 m=37 s=59
